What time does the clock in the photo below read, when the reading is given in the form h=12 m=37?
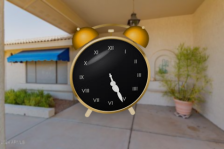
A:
h=5 m=26
